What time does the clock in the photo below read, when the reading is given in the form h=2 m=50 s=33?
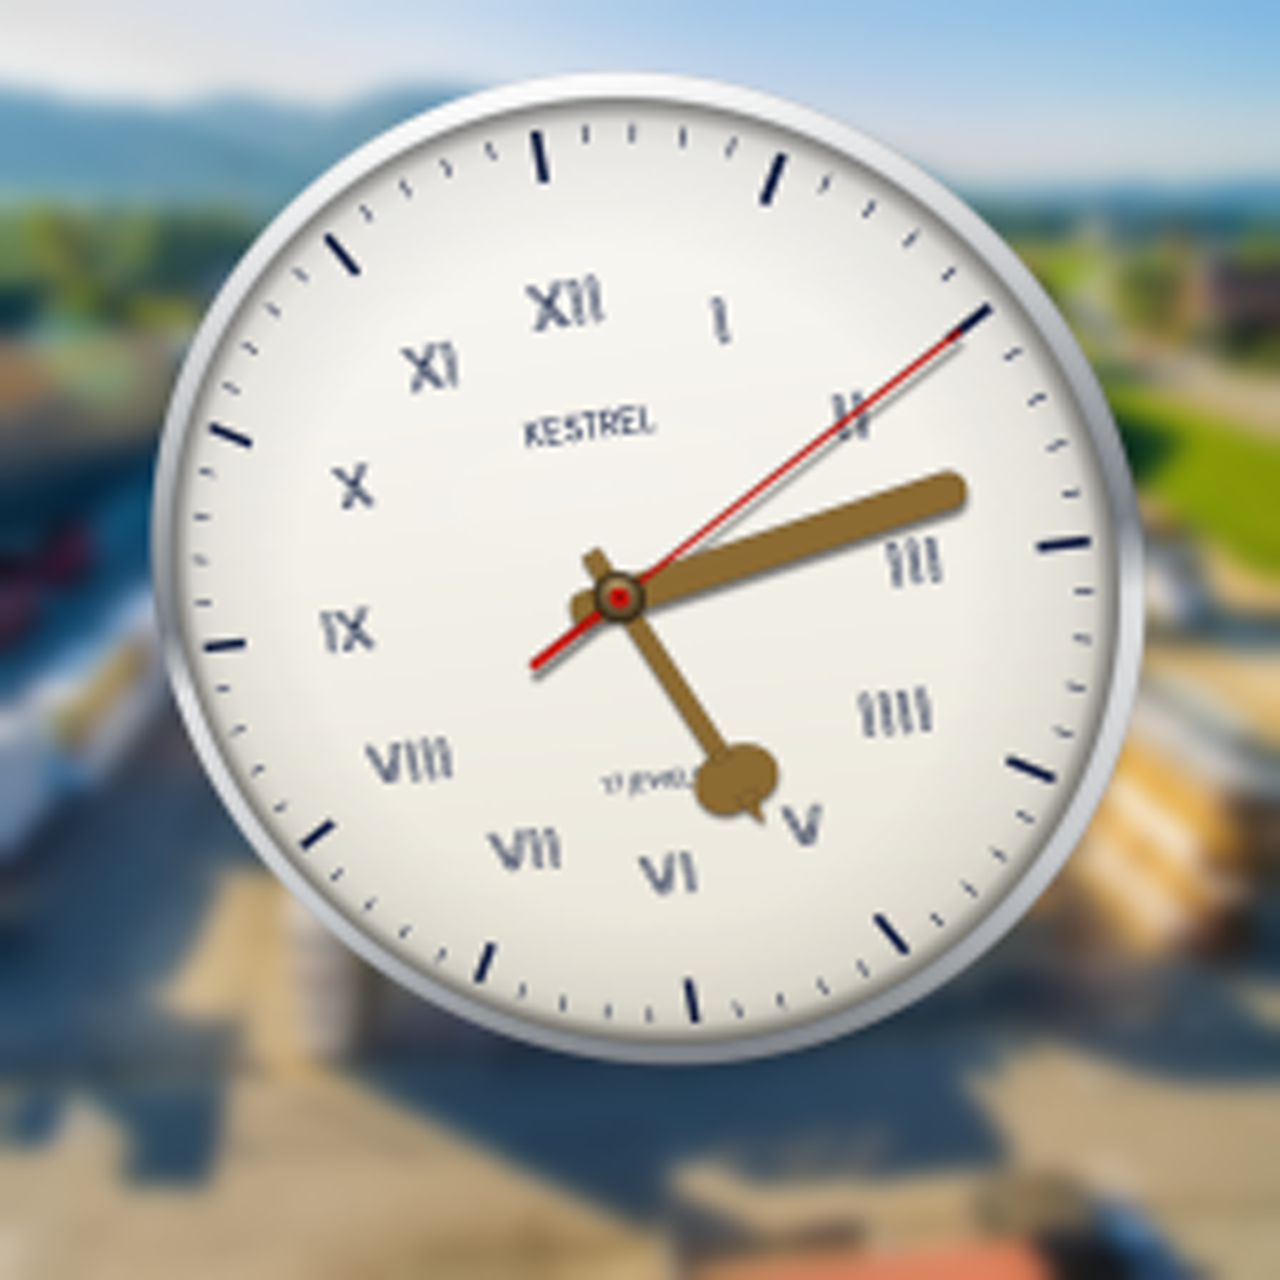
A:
h=5 m=13 s=10
